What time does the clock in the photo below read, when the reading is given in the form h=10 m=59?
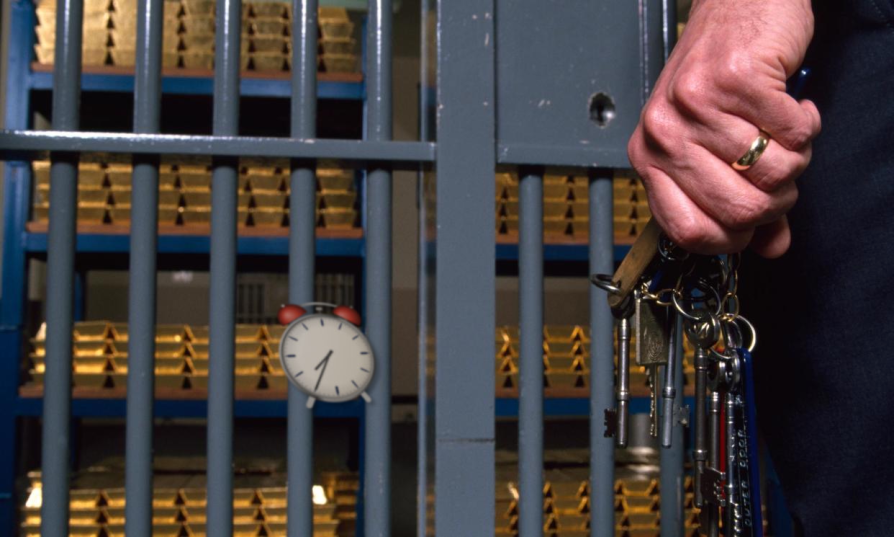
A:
h=7 m=35
